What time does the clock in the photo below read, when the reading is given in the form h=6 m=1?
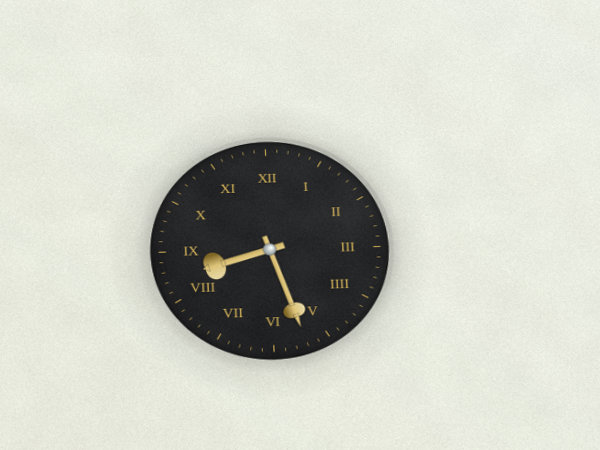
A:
h=8 m=27
